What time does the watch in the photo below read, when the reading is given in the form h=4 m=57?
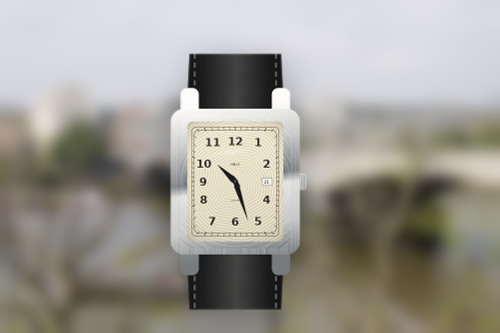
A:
h=10 m=27
